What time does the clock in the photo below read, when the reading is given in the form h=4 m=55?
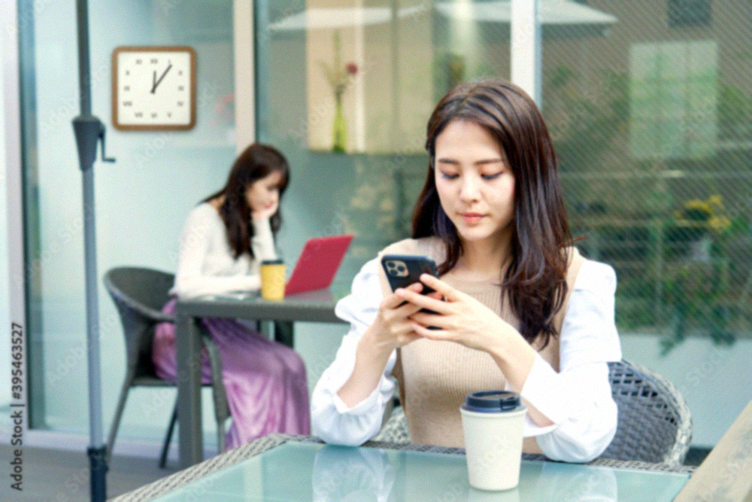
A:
h=12 m=6
